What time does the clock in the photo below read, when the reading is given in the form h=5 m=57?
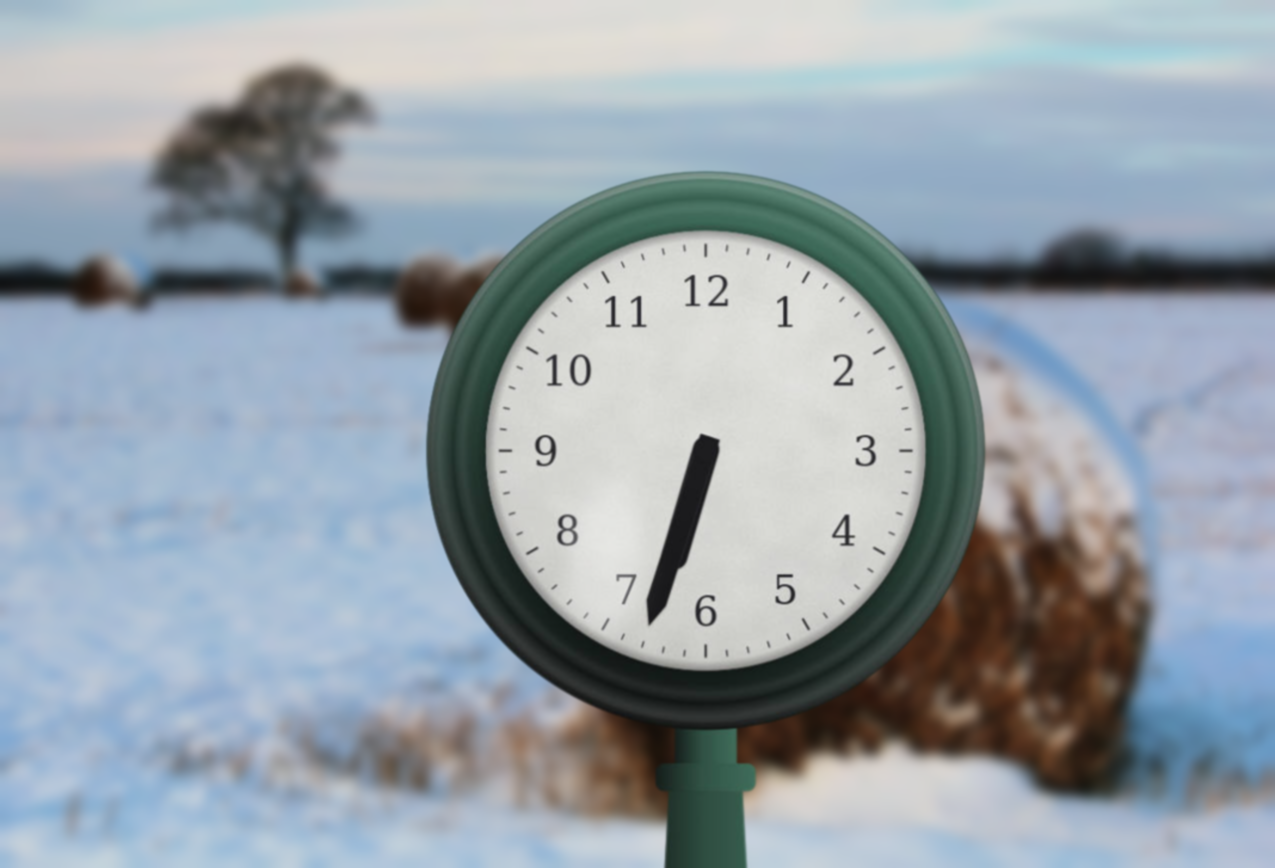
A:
h=6 m=33
